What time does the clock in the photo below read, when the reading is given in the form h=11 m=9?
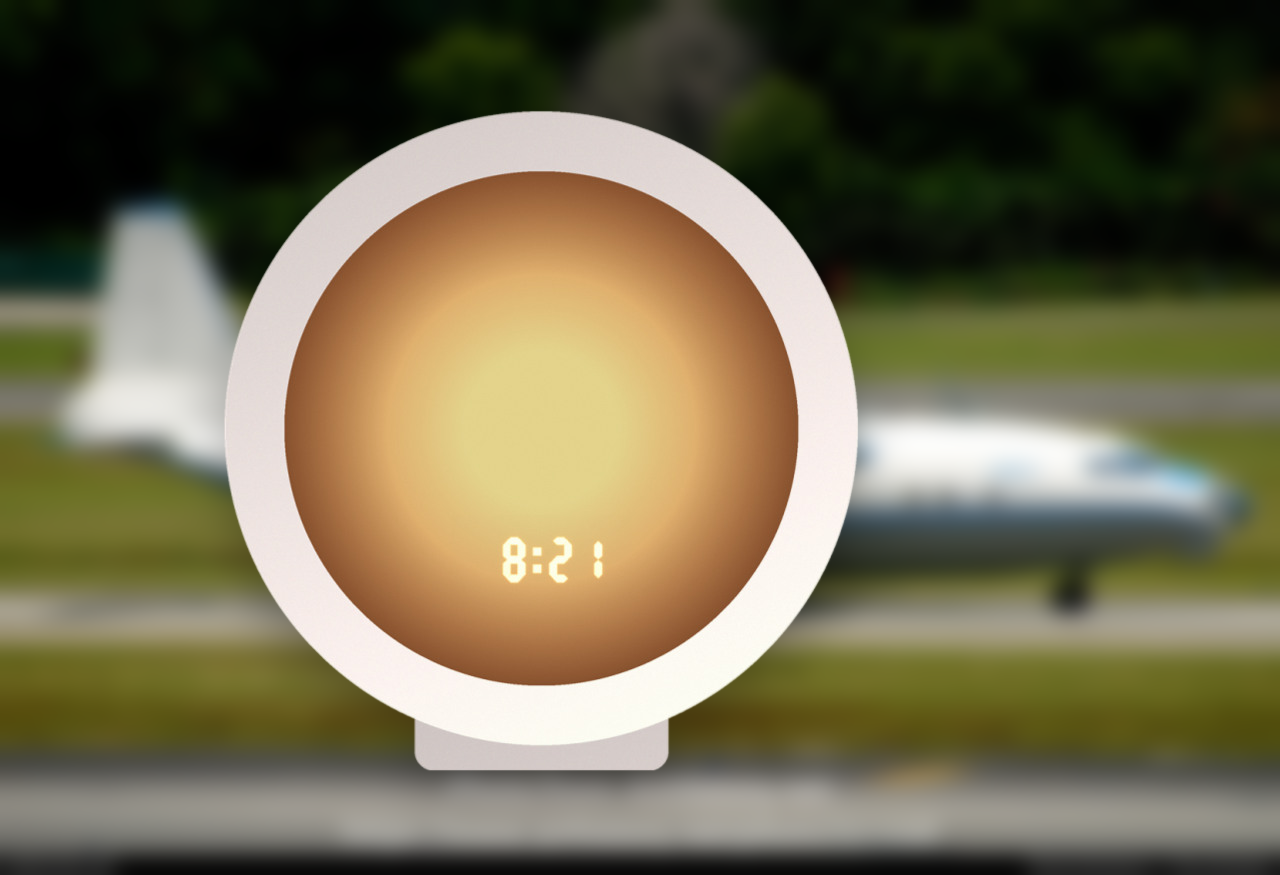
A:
h=8 m=21
